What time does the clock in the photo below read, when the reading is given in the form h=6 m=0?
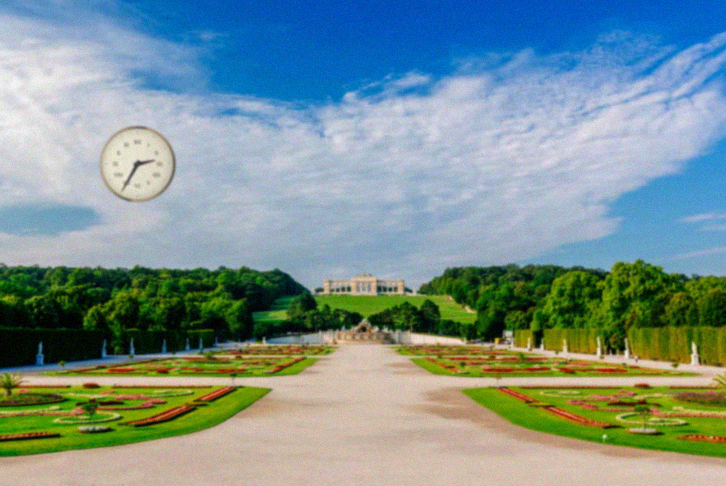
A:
h=2 m=35
